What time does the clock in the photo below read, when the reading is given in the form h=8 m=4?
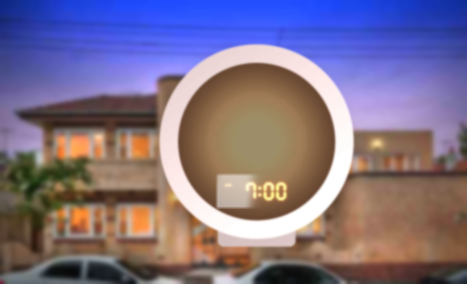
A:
h=7 m=0
